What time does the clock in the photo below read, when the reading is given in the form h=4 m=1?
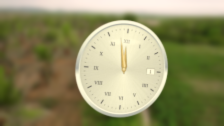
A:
h=11 m=58
